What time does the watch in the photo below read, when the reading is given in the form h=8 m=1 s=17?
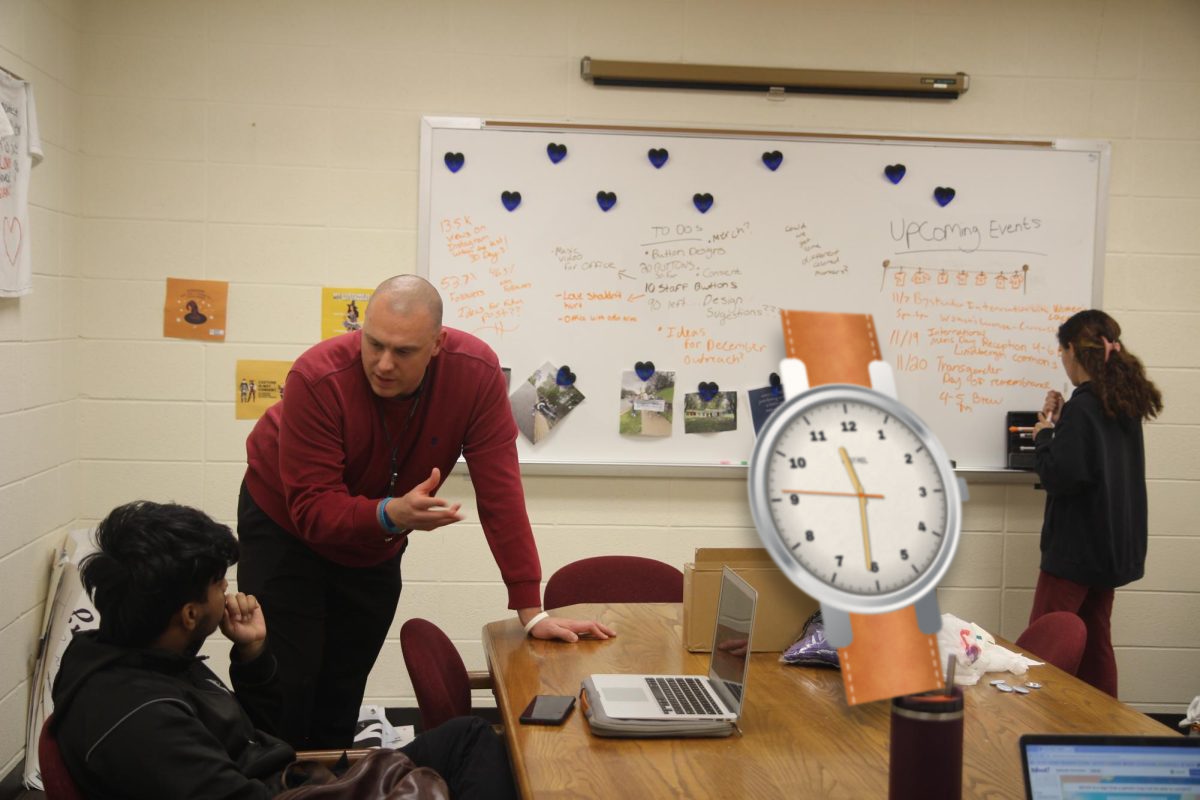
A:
h=11 m=30 s=46
